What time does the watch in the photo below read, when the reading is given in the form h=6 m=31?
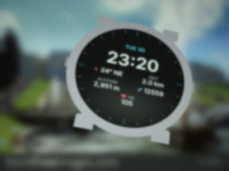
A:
h=23 m=20
